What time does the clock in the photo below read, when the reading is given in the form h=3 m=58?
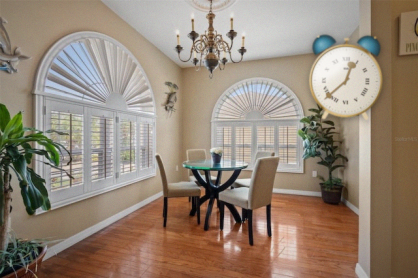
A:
h=12 m=38
